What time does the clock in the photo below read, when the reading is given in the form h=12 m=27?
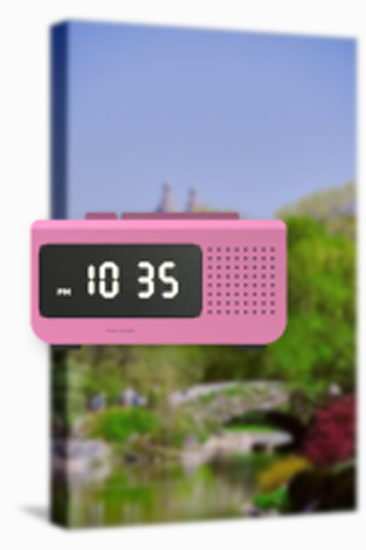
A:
h=10 m=35
